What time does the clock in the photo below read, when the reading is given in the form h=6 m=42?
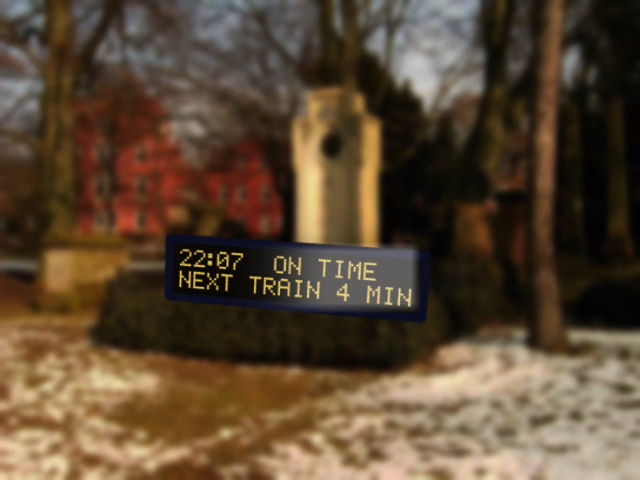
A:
h=22 m=7
